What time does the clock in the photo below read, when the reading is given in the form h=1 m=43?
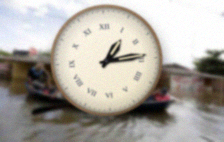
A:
h=1 m=14
